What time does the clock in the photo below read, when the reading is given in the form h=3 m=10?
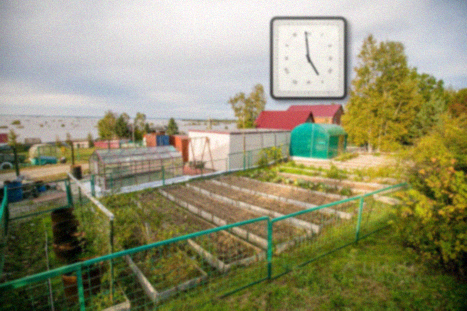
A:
h=4 m=59
